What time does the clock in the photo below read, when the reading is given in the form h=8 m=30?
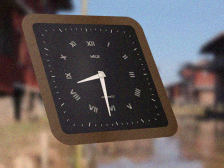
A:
h=8 m=31
